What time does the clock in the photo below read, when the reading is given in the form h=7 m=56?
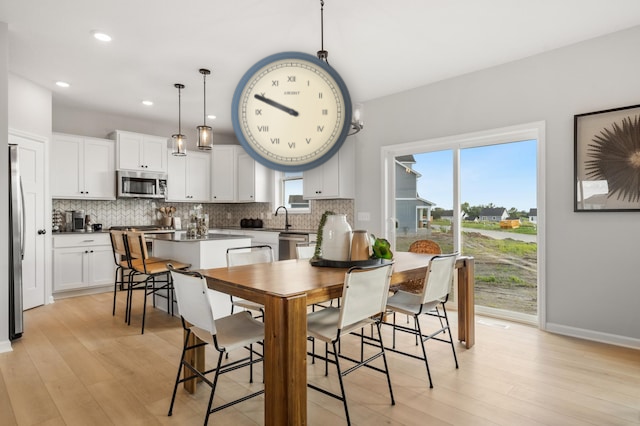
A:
h=9 m=49
